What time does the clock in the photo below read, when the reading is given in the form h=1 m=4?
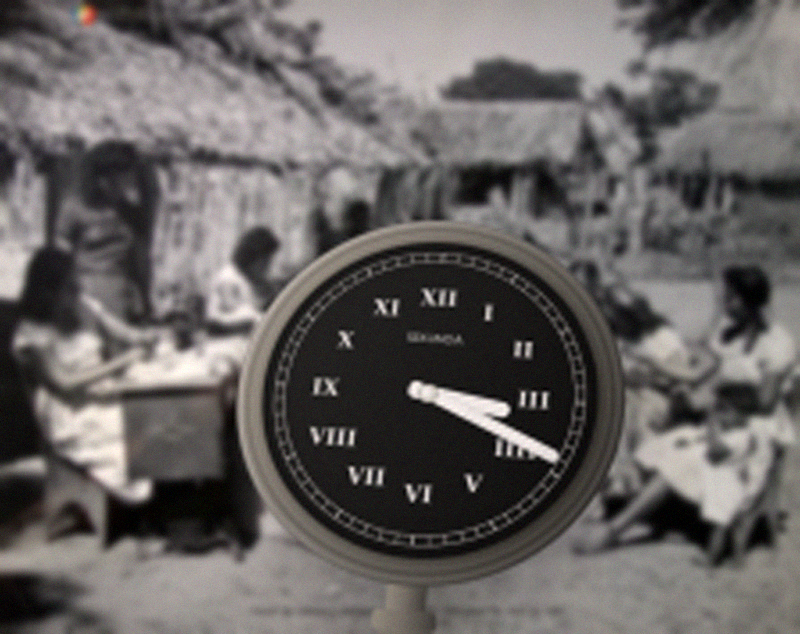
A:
h=3 m=19
